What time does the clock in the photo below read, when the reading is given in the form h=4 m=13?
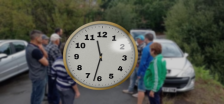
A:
h=11 m=32
